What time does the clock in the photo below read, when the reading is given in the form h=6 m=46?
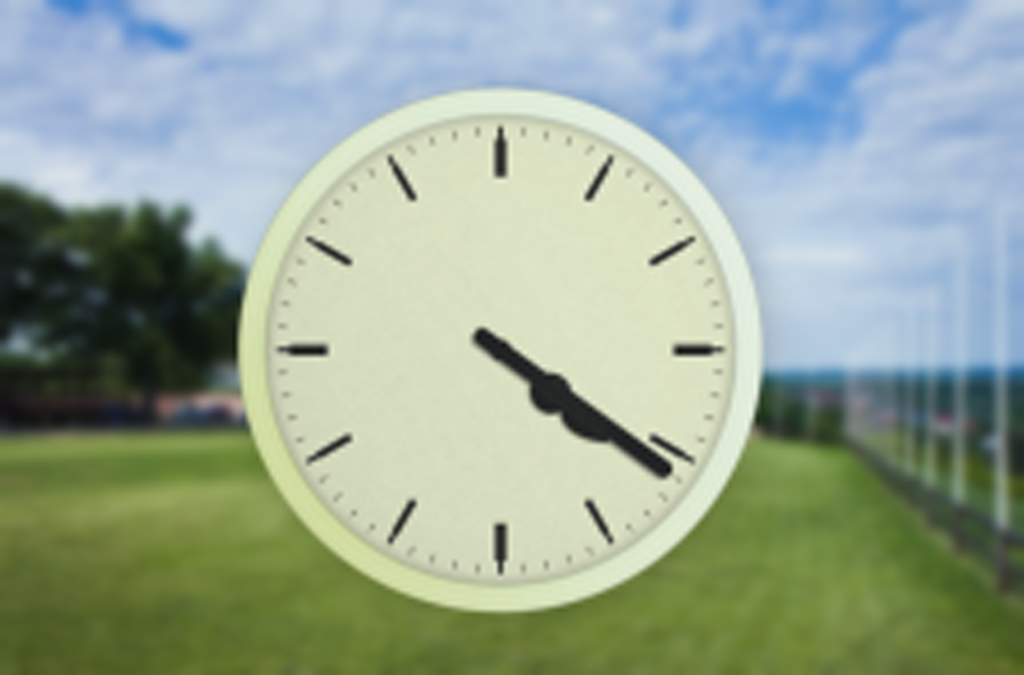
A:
h=4 m=21
